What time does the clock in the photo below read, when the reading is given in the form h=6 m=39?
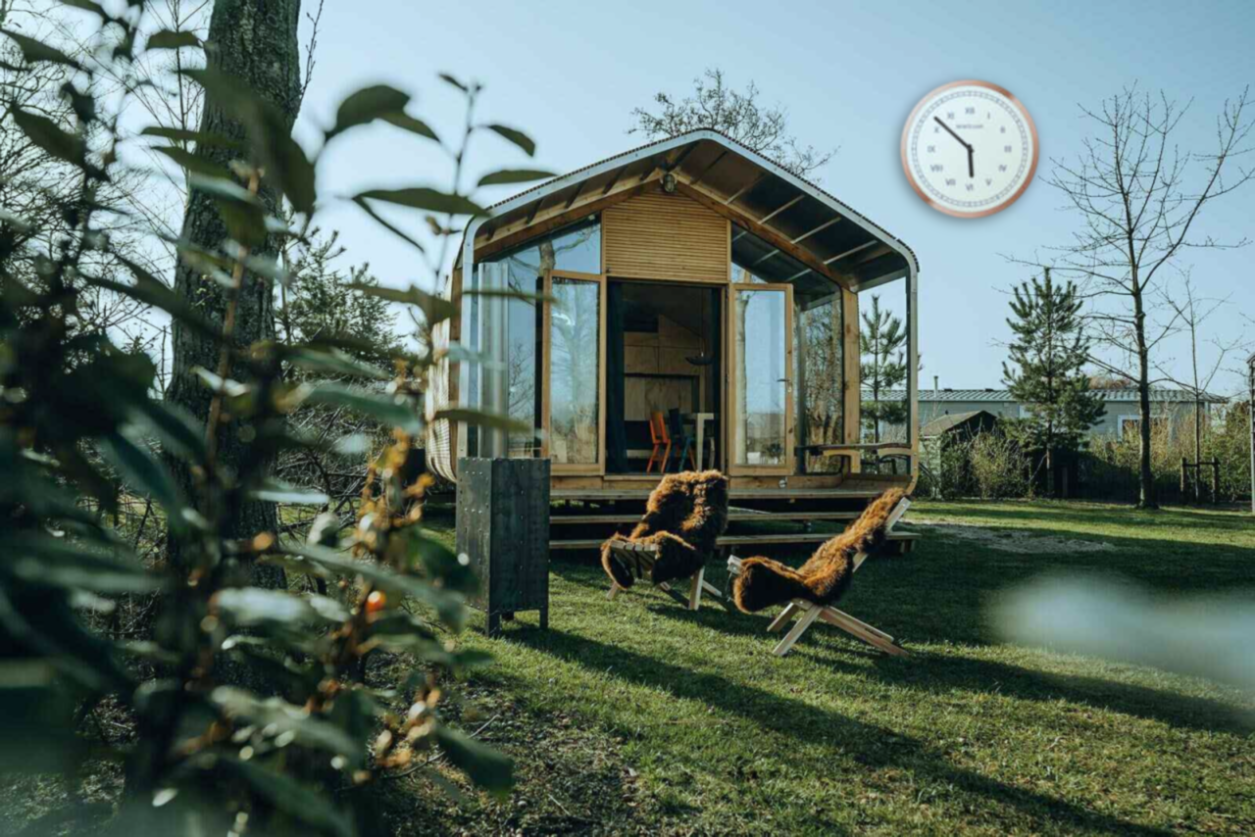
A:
h=5 m=52
